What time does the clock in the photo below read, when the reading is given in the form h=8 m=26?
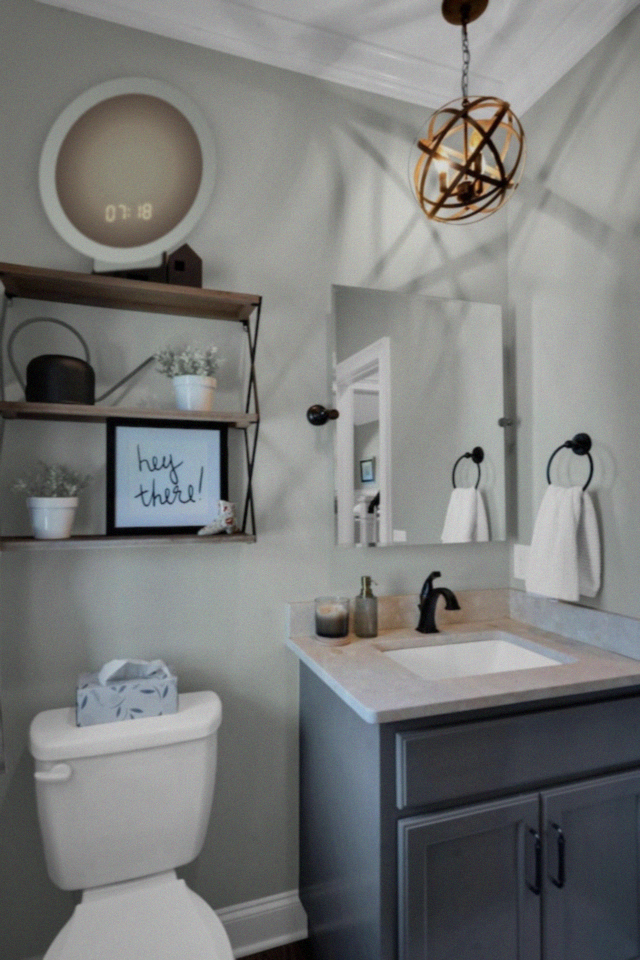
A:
h=7 m=18
